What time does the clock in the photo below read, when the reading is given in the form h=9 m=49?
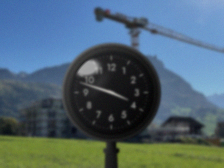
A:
h=3 m=48
